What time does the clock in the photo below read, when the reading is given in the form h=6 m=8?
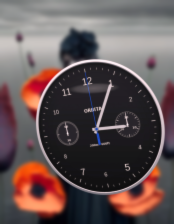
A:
h=3 m=5
